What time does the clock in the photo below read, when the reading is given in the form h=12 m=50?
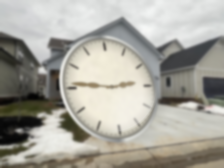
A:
h=2 m=46
